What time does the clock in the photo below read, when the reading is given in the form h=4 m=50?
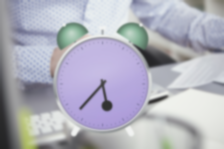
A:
h=5 m=37
